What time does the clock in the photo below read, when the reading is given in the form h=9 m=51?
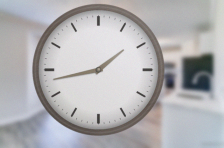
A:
h=1 m=43
